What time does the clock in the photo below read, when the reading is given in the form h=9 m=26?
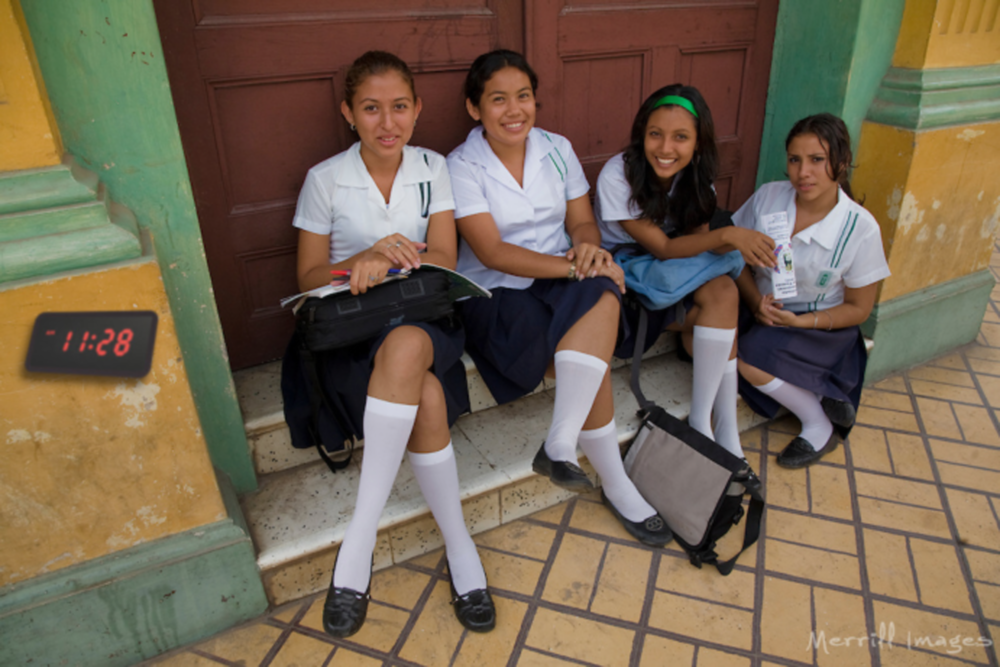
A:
h=11 m=28
